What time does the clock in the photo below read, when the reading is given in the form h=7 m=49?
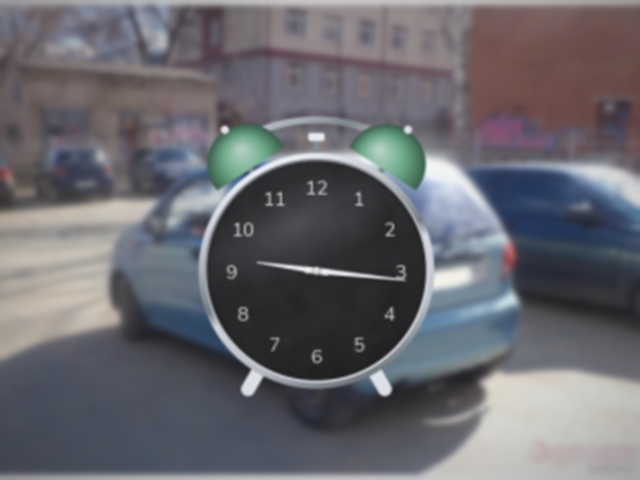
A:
h=9 m=16
